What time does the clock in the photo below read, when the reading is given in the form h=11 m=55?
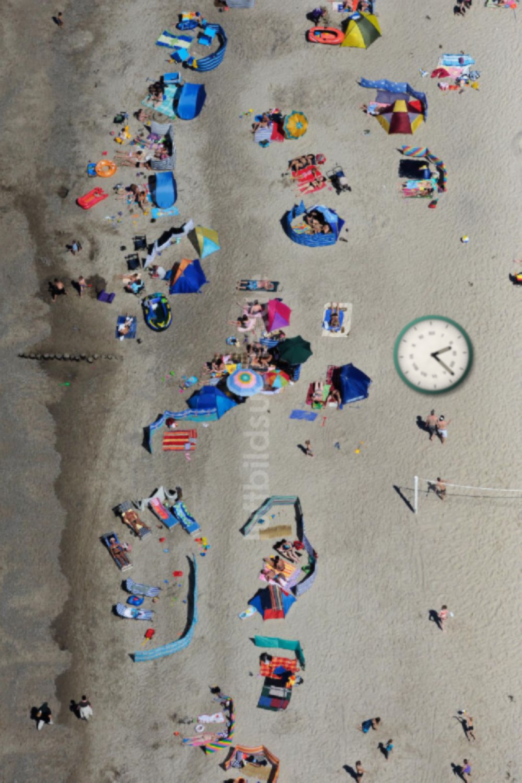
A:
h=2 m=23
